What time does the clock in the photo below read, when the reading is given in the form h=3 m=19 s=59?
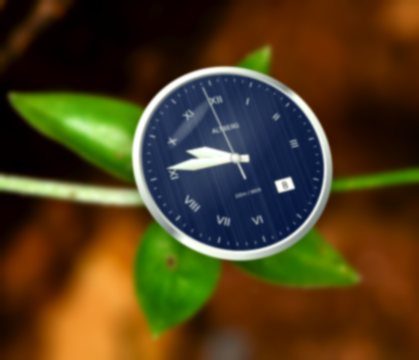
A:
h=9 m=45 s=59
